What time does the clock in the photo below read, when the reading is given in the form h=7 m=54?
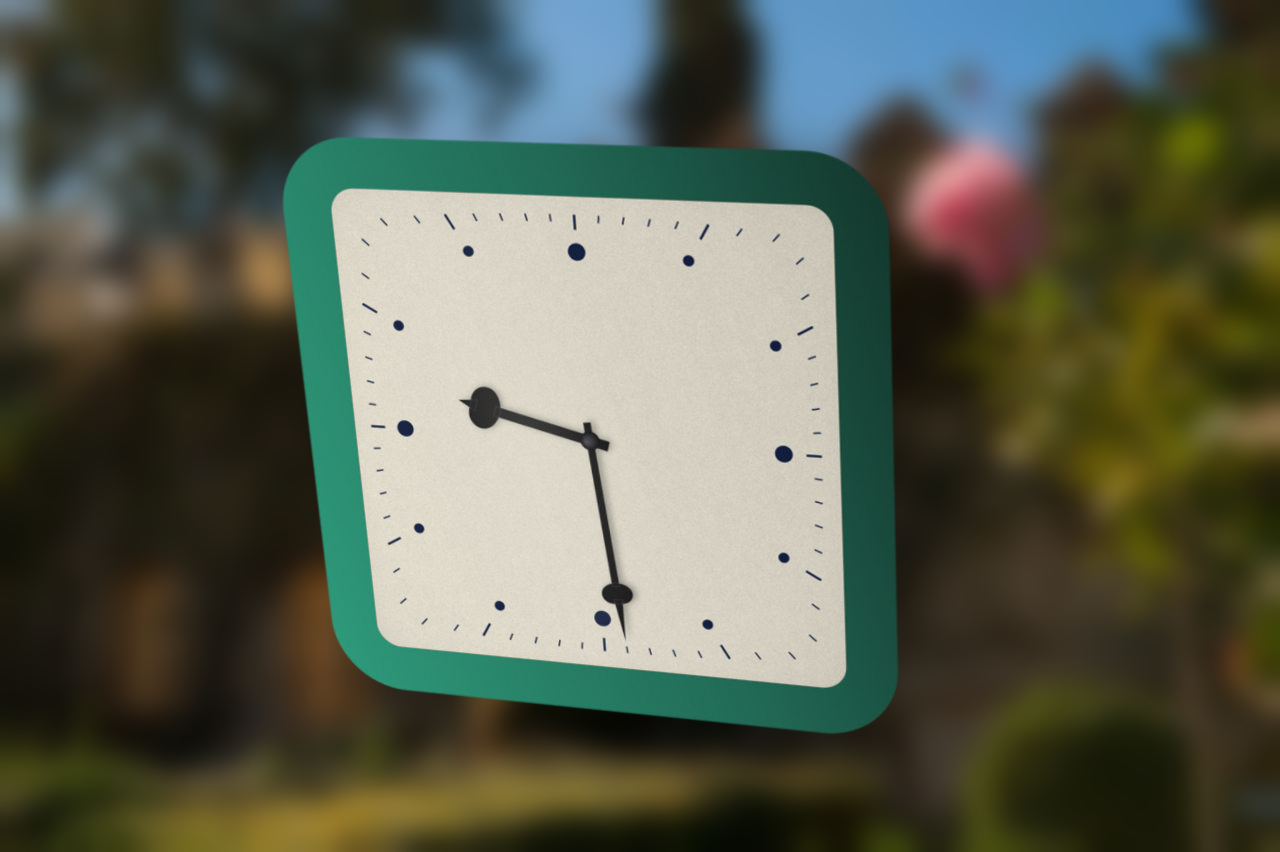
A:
h=9 m=29
